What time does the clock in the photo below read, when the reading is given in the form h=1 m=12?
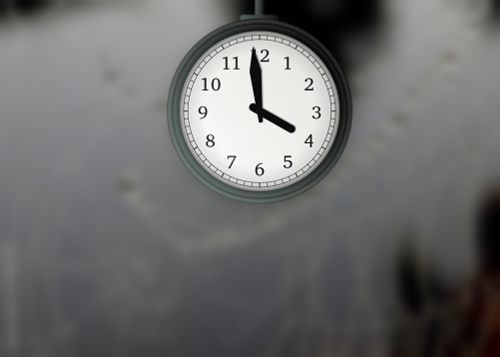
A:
h=3 m=59
